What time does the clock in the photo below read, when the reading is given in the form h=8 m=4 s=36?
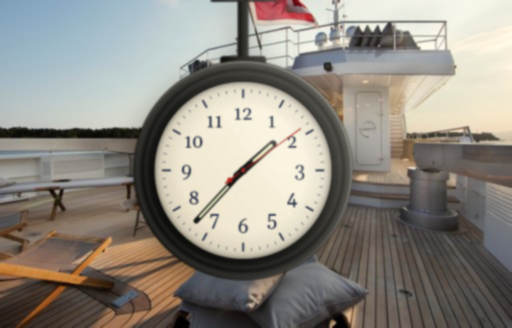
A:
h=1 m=37 s=9
